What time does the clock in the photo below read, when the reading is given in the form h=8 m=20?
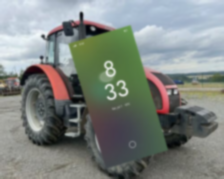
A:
h=8 m=33
